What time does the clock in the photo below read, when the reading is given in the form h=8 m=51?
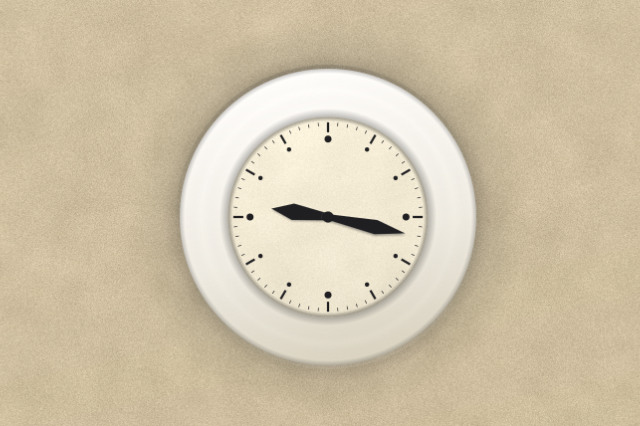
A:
h=9 m=17
